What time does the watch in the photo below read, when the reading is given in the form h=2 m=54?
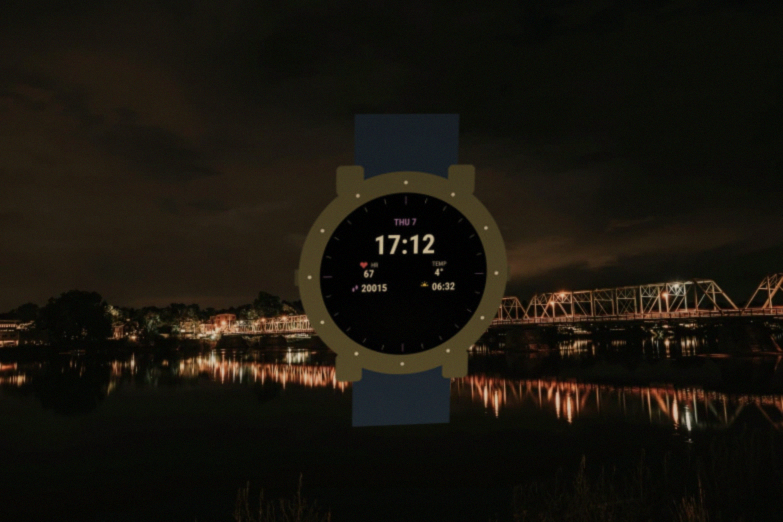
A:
h=17 m=12
